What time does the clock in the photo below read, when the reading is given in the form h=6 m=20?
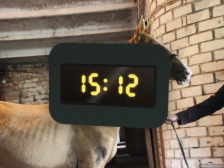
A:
h=15 m=12
